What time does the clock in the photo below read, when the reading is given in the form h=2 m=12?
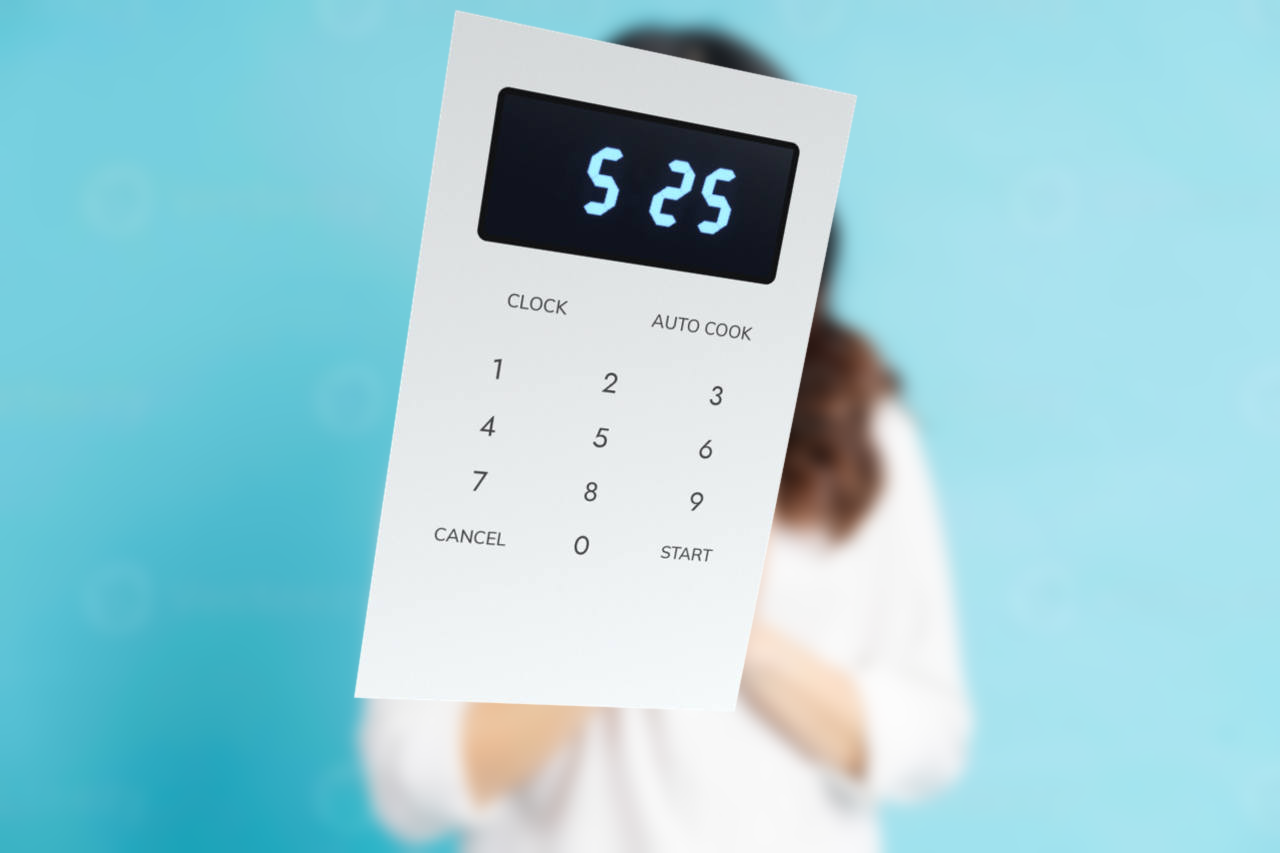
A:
h=5 m=25
